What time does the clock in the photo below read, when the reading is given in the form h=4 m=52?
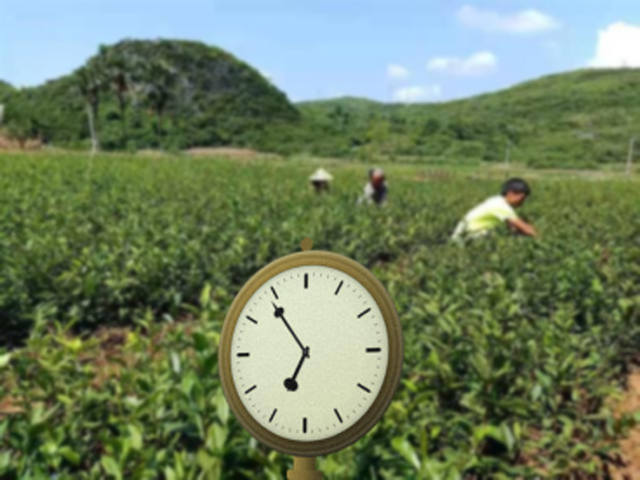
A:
h=6 m=54
